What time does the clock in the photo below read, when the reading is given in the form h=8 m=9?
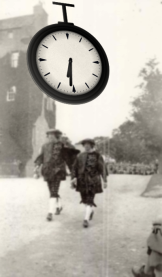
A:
h=6 m=31
